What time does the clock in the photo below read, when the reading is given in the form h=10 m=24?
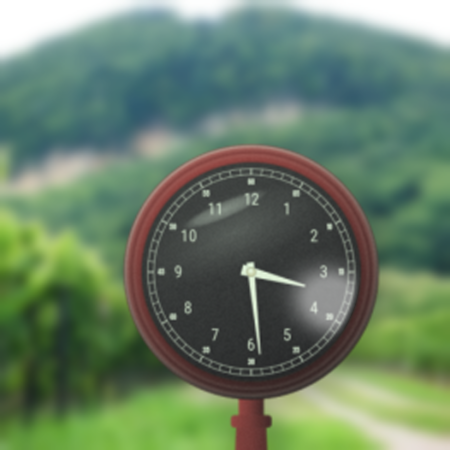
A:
h=3 m=29
